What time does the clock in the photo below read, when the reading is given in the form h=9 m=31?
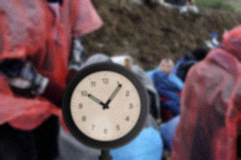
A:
h=10 m=6
